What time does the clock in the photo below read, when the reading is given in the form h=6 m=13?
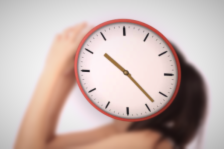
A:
h=10 m=23
